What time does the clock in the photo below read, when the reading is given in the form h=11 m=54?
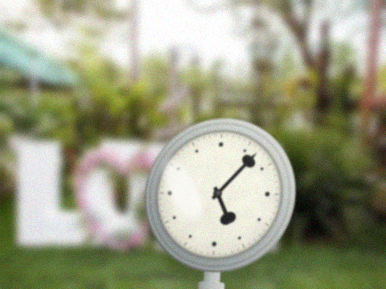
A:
h=5 m=7
